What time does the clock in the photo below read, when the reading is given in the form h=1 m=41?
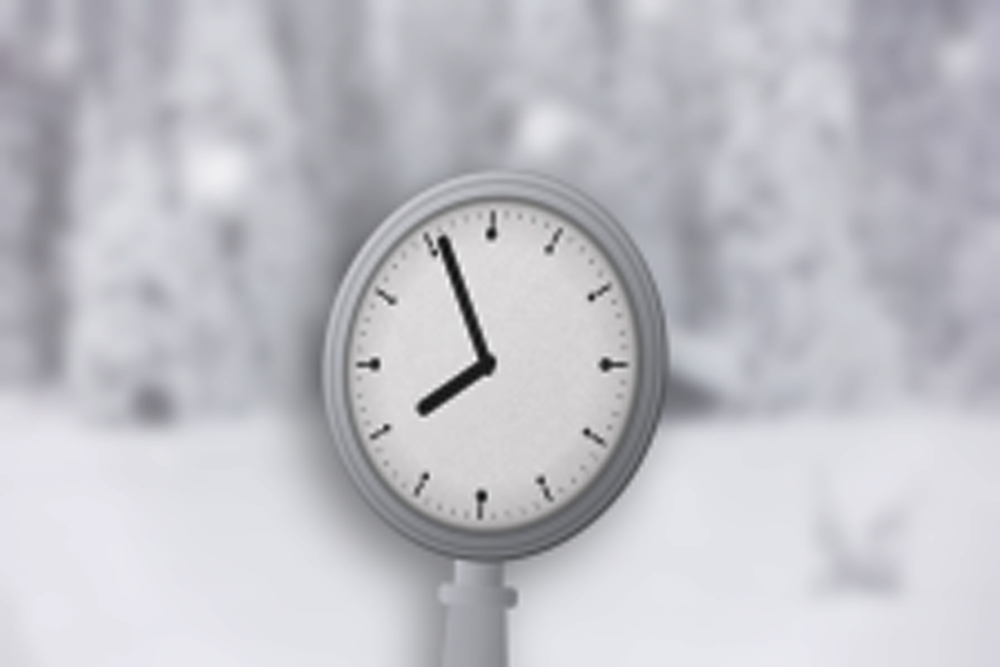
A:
h=7 m=56
